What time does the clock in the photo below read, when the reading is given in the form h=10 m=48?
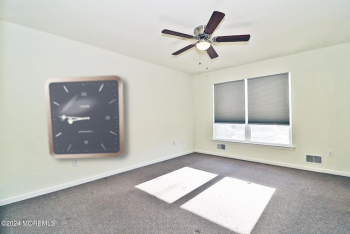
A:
h=8 m=46
